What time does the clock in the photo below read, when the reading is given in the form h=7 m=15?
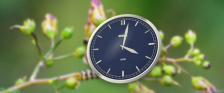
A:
h=4 m=2
